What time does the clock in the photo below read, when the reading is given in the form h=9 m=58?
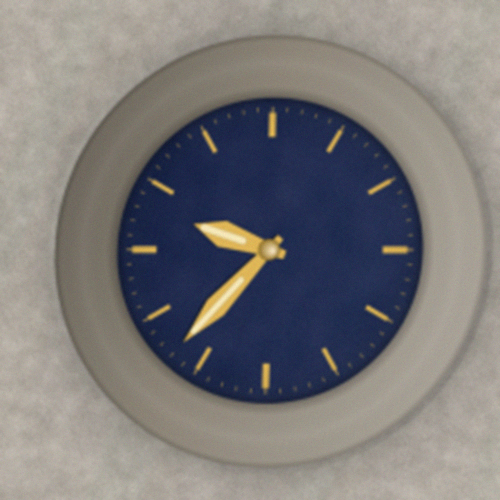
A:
h=9 m=37
